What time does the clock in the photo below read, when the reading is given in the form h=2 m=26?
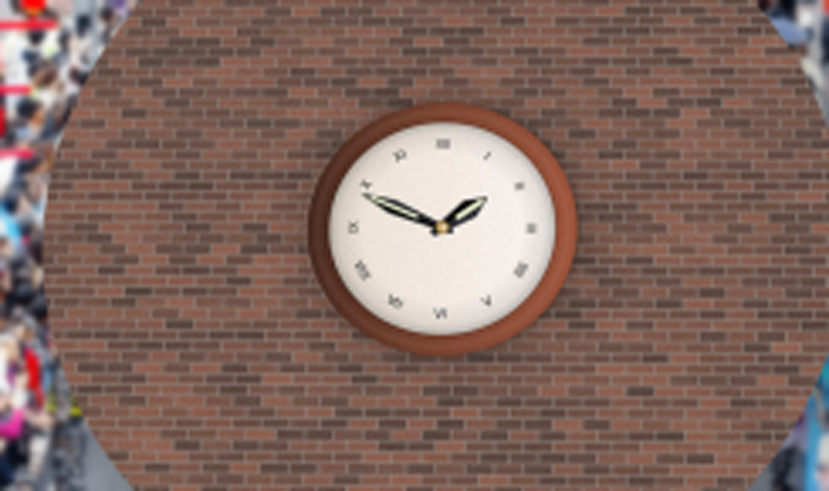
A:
h=1 m=49
